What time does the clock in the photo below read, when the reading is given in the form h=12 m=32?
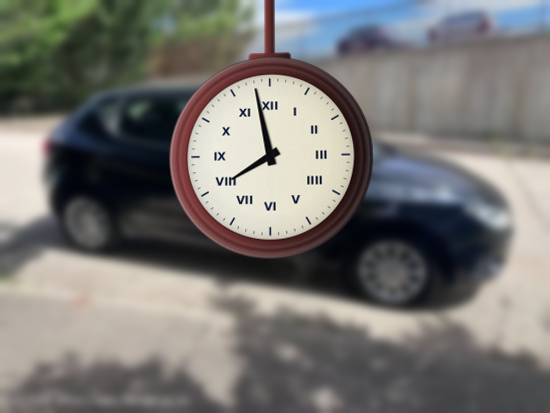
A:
h=7 m=58
